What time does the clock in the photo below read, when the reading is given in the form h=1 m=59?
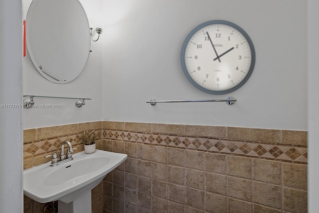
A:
h=1 m=56
